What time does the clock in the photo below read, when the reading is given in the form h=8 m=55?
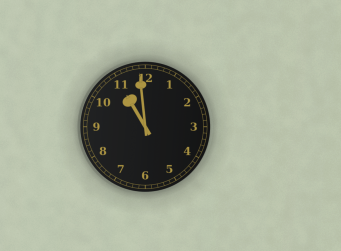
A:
h=10 m=59
